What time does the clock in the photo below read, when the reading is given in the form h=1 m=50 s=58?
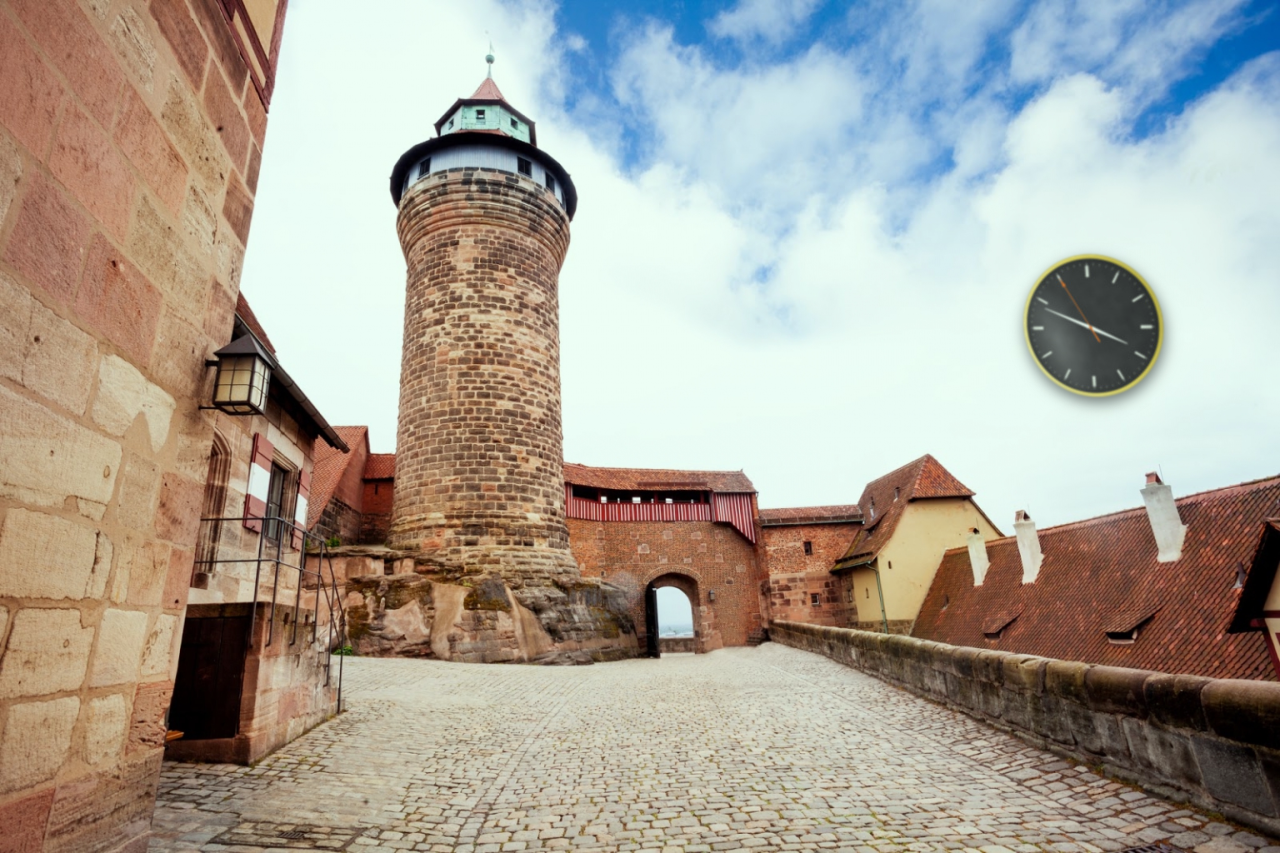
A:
h=3 m=48 s=55
